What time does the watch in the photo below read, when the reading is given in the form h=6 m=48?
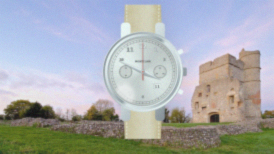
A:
h=3 m=49
